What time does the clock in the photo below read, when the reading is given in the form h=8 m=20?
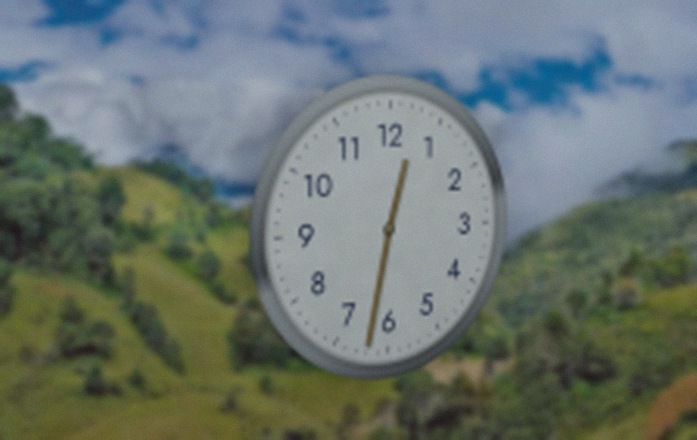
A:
h=12 m=32
